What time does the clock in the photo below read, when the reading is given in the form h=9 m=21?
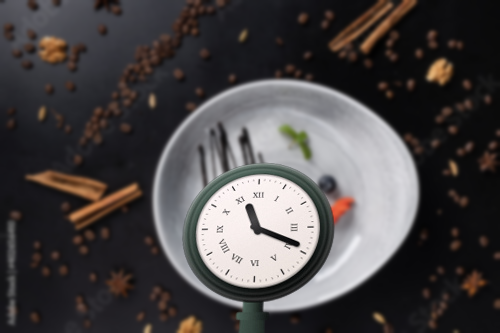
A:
h=11 m=19
